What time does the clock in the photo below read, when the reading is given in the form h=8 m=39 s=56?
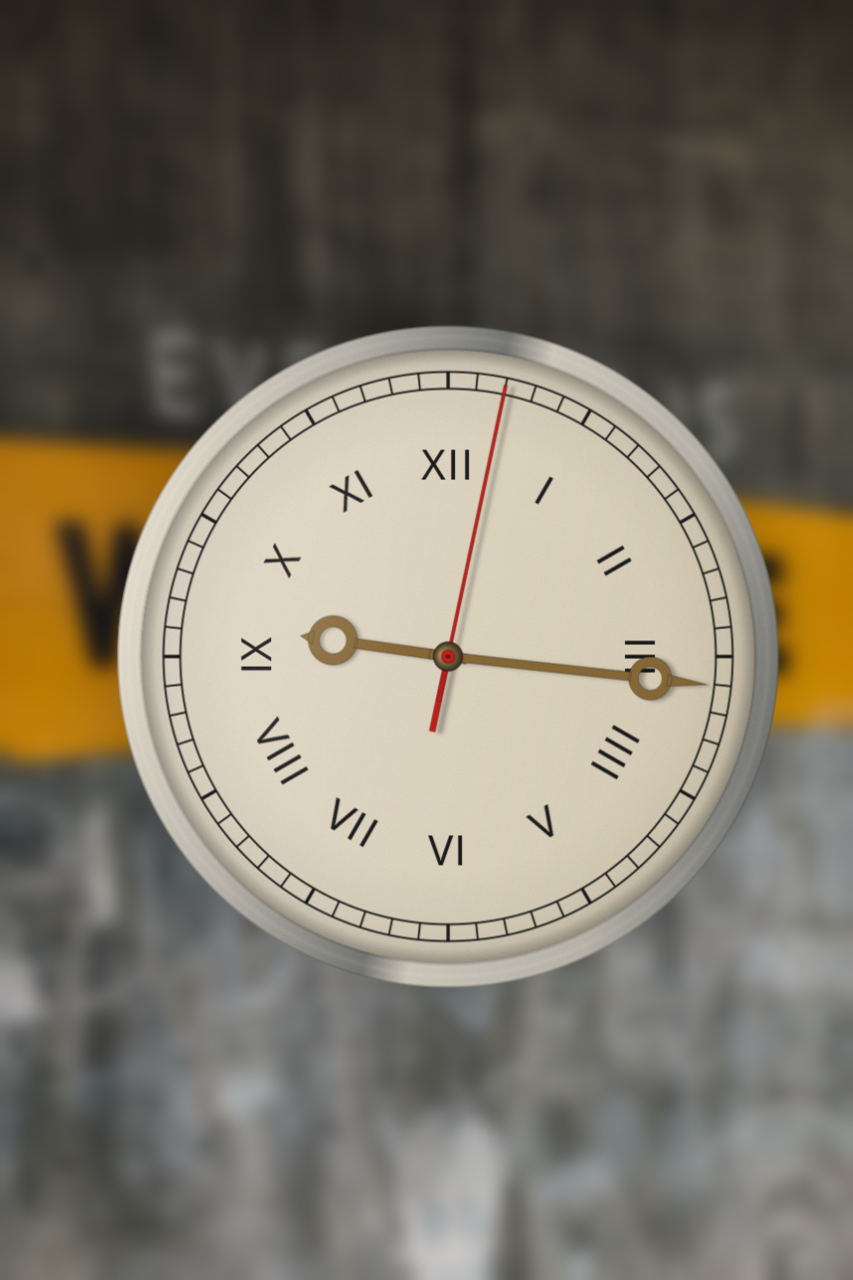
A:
h=9 m=16 s=2
